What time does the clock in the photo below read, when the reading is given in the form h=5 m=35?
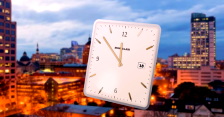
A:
h=11 m=52
